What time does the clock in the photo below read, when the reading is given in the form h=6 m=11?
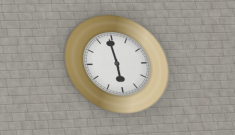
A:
h=5 m=59
